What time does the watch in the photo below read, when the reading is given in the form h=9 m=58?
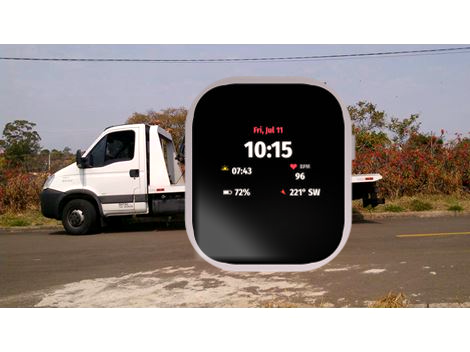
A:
h=10 m=15
